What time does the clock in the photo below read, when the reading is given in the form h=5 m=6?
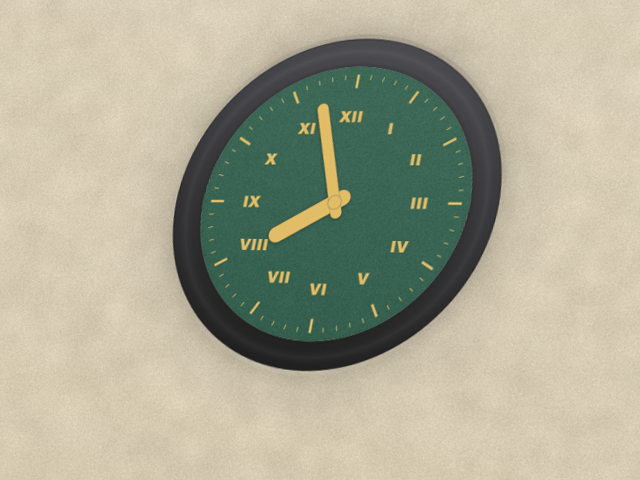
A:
h=7 m=57
